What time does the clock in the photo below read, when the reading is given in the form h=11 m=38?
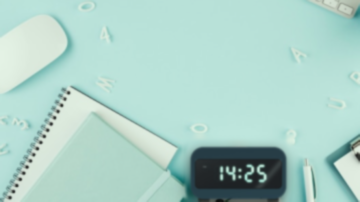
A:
h=14 m=25
